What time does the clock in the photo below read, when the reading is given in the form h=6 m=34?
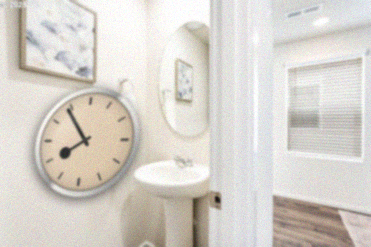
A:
h=7 m=54
